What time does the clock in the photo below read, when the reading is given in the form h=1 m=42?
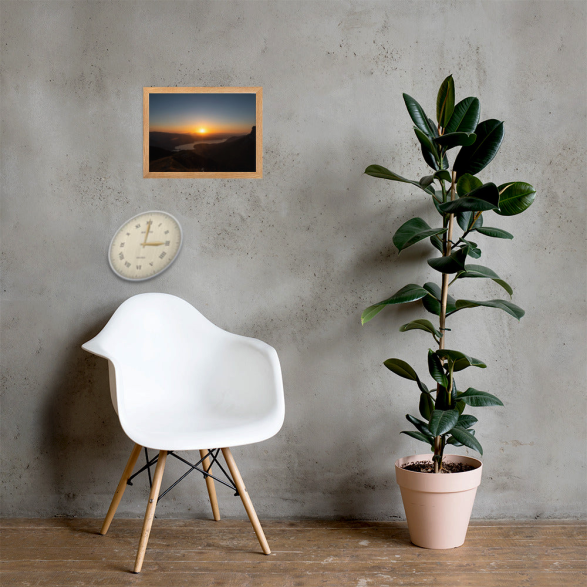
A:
h=3 m=0
